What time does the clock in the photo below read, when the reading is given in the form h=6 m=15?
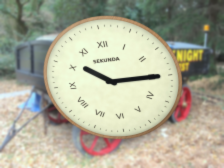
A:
h=10 m=15
